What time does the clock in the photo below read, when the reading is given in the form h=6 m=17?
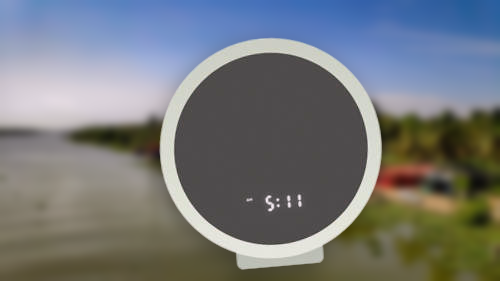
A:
h=5 m=11
